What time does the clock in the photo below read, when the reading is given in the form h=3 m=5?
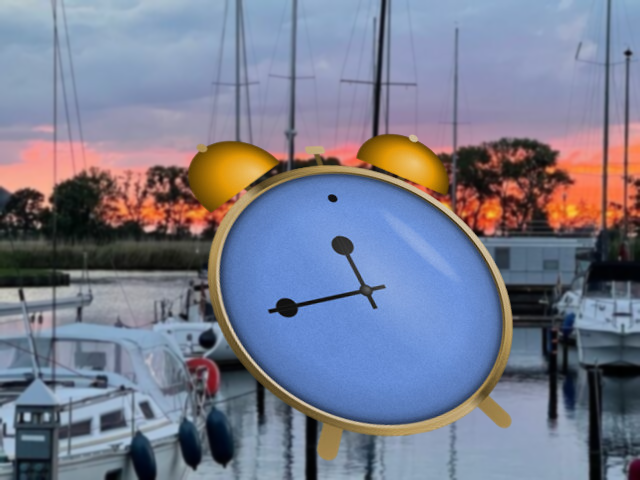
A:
h=11 m=44
